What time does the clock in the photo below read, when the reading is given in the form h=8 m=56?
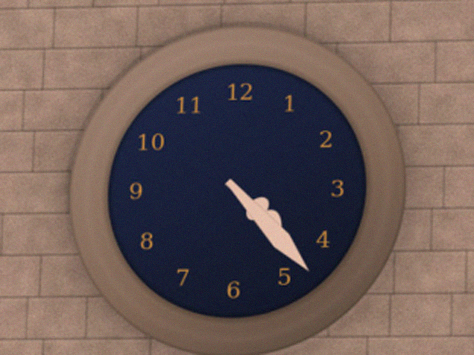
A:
h=4 m=23
